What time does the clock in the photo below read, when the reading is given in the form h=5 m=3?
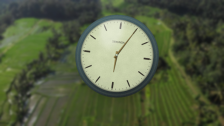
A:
h=6 m=5
